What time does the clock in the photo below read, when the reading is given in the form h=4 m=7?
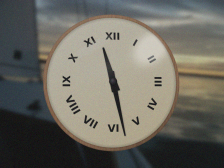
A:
h=11 m=28
